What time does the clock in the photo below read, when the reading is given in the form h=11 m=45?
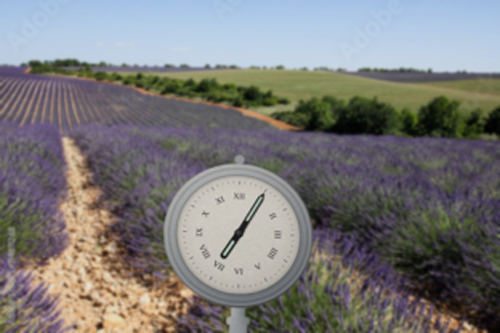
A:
h=7 m=5
